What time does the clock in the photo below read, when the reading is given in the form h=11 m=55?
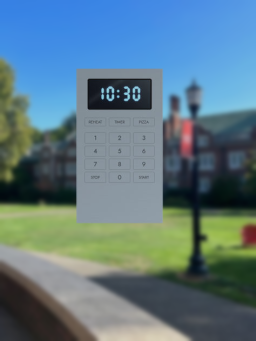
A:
h=10 m=30
